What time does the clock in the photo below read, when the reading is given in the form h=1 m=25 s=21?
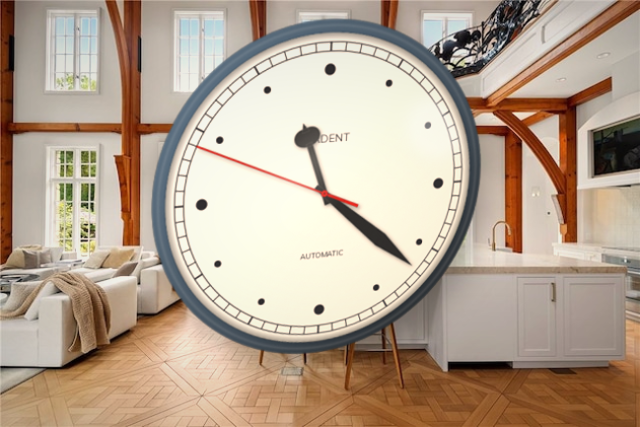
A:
h=11 m=21 s=49
